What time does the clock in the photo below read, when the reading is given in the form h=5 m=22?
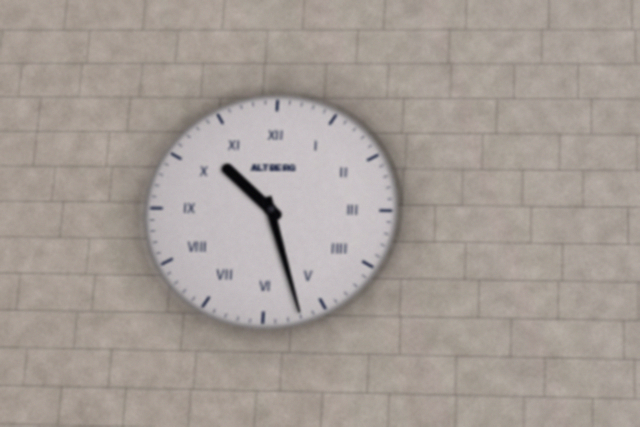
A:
h=10 m=27
